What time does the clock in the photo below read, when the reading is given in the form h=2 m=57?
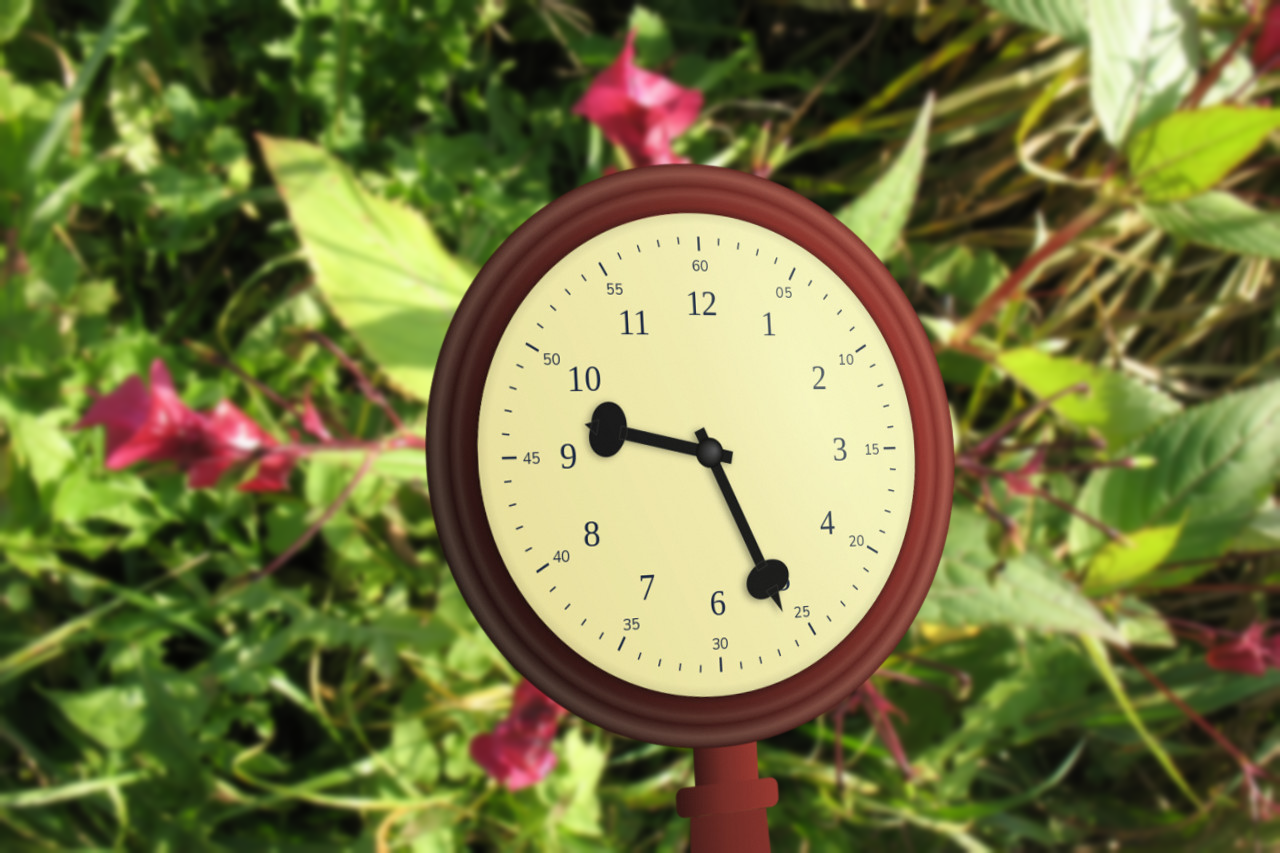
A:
h=9 m=26
